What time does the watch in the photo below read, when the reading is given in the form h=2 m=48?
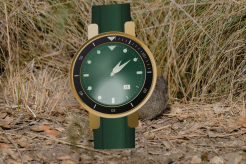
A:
h=1 m=9
